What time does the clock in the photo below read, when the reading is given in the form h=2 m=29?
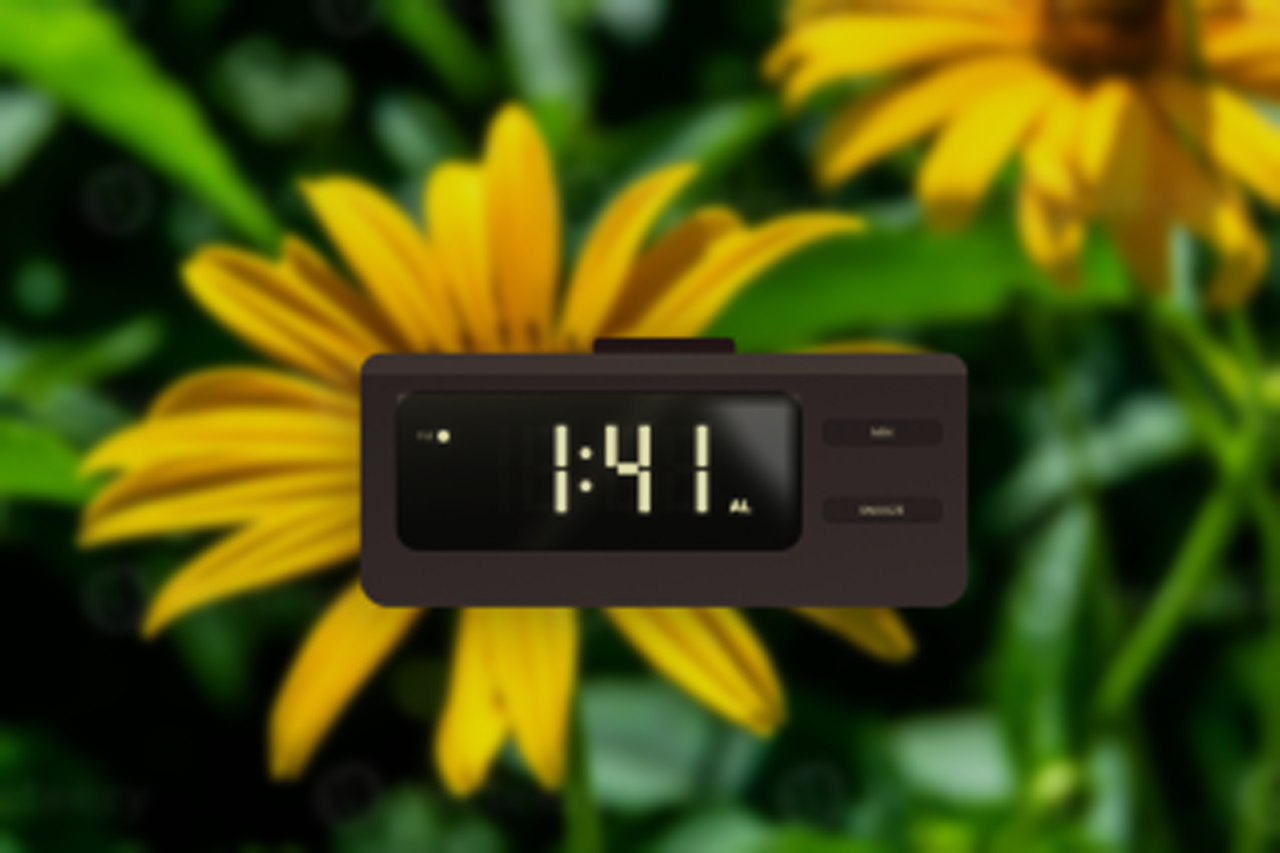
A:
h=1 m=41
